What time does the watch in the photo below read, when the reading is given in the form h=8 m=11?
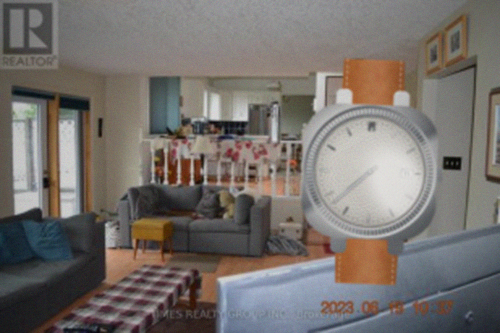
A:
h=7 m=38
